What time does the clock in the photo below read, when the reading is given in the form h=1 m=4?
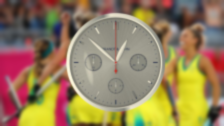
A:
h=12 m=52
